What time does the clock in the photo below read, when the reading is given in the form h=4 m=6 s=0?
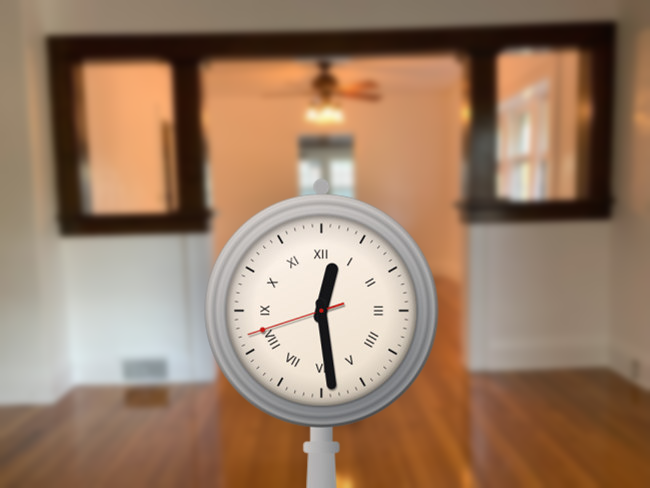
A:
h=12 m=28 s=42
